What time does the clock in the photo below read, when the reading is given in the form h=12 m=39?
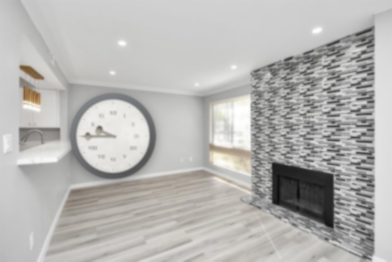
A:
h=9 m=45
